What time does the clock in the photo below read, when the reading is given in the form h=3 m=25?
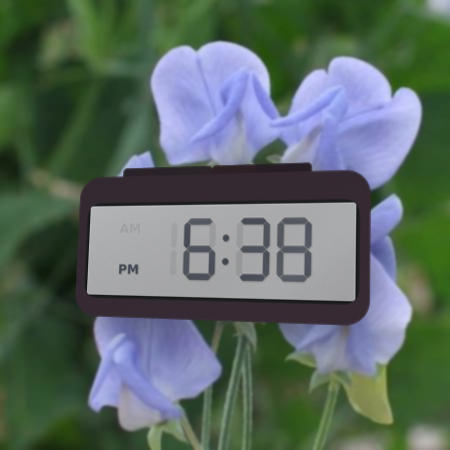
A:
h=6 m=38
